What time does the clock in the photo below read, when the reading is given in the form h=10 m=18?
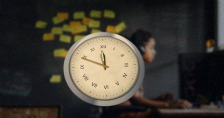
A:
h=11 m=49
